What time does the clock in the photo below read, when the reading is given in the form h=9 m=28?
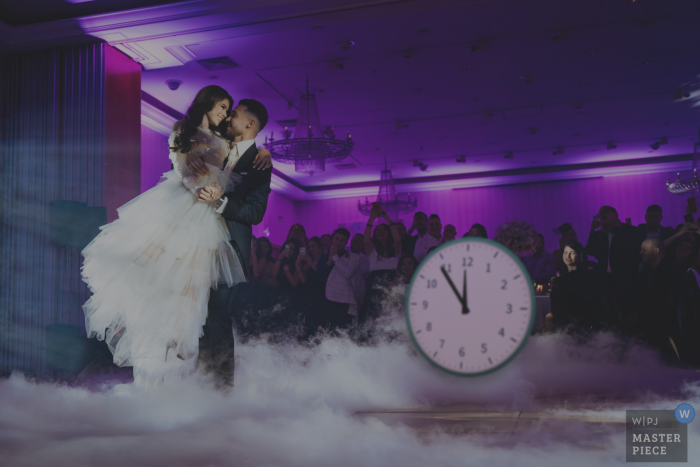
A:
h=11 m=54
